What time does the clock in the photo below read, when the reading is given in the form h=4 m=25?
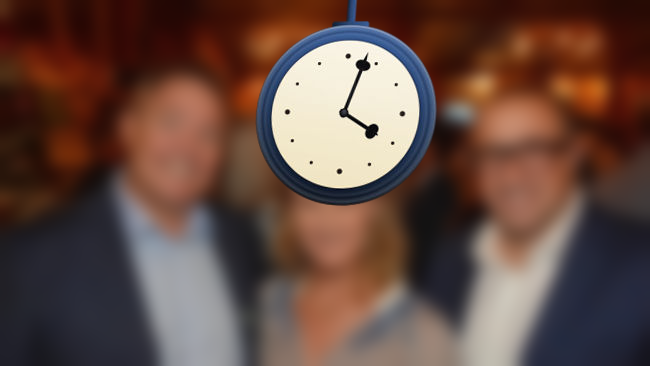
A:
h=4 m=3
